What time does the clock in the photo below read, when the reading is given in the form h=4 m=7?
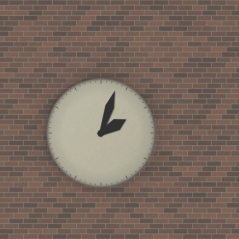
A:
h=2 m=3
